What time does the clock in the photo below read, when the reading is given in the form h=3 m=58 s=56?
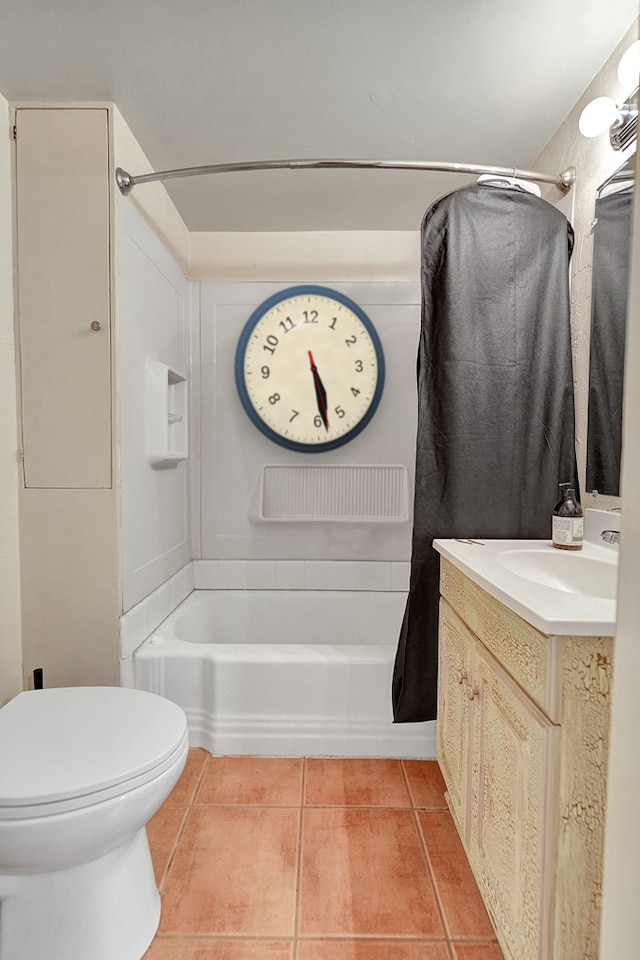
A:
h=5 m=28 s=28
